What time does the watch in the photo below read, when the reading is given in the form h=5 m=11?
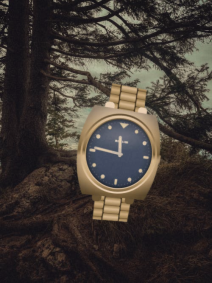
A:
h=11 m=46
